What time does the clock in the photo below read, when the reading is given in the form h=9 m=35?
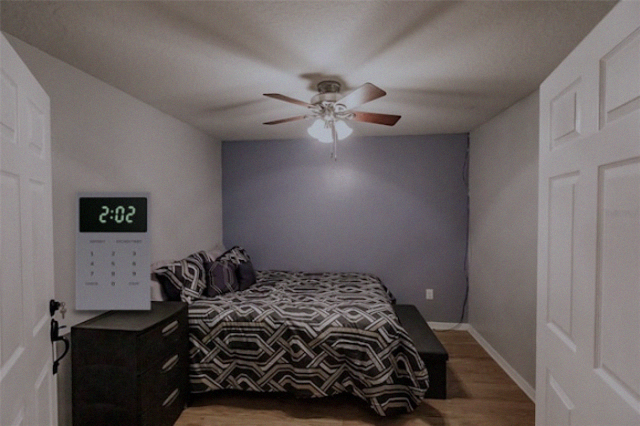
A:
h=2 m=2
